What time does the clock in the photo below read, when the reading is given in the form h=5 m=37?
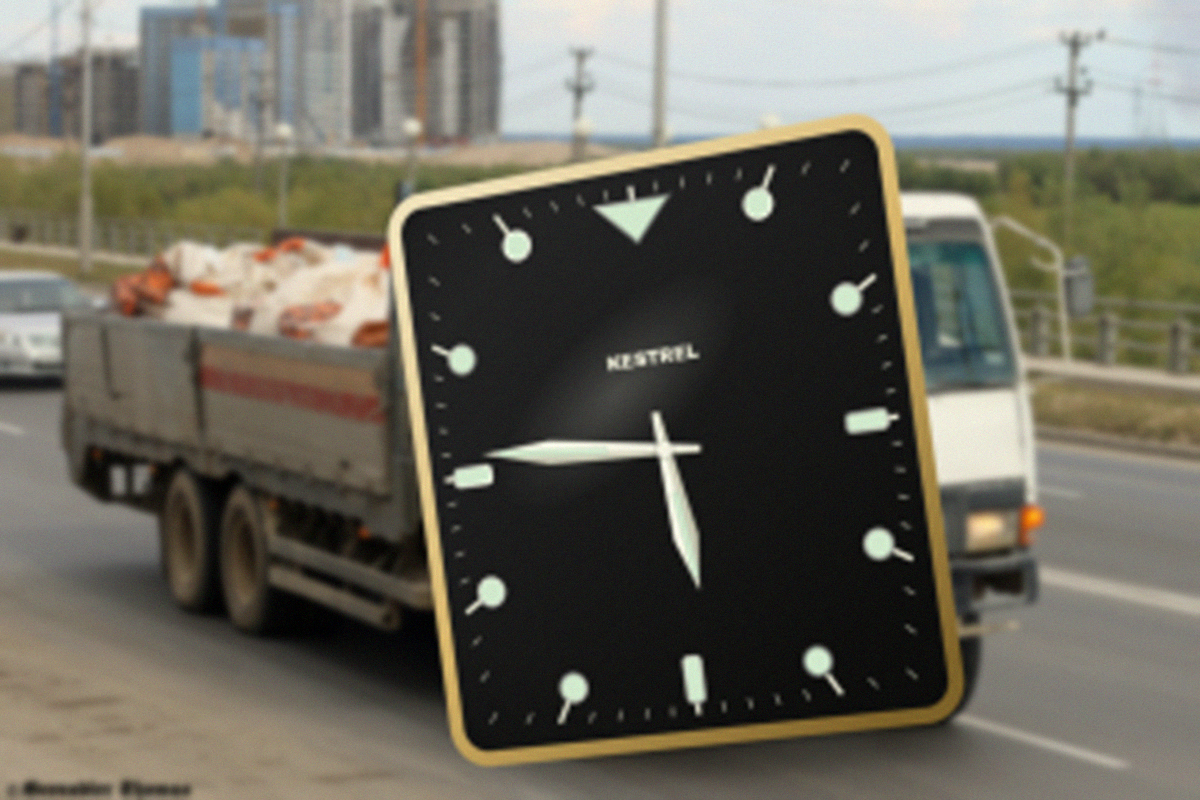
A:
h=5 m=46
